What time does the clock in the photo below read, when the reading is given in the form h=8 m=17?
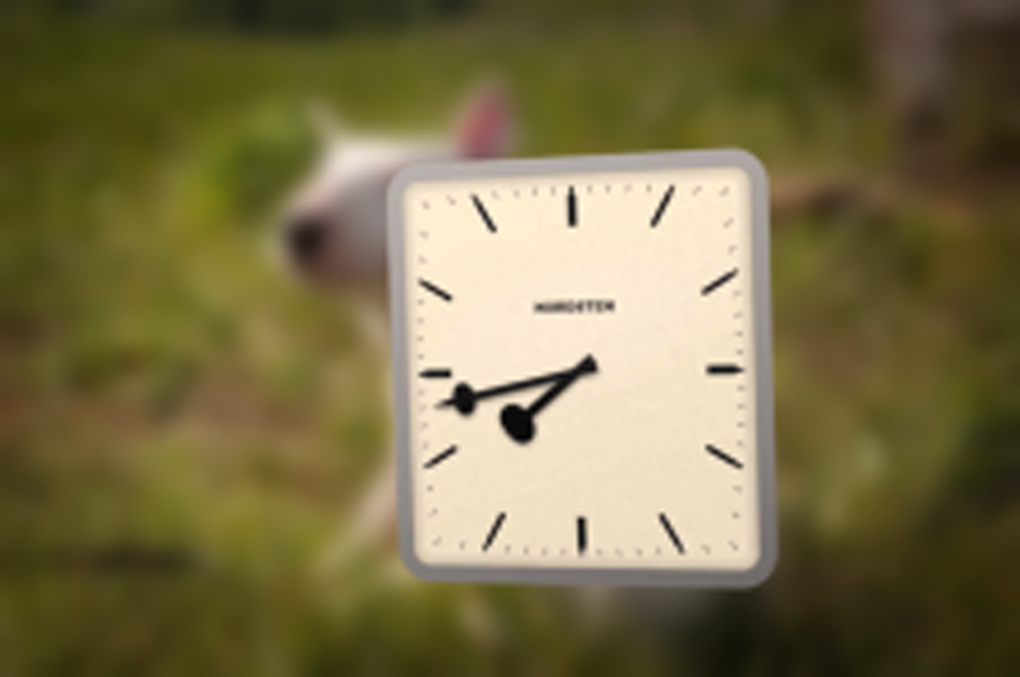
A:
h=7 m=43
